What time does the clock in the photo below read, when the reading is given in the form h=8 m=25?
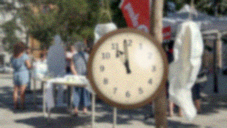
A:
h=10 m=59
